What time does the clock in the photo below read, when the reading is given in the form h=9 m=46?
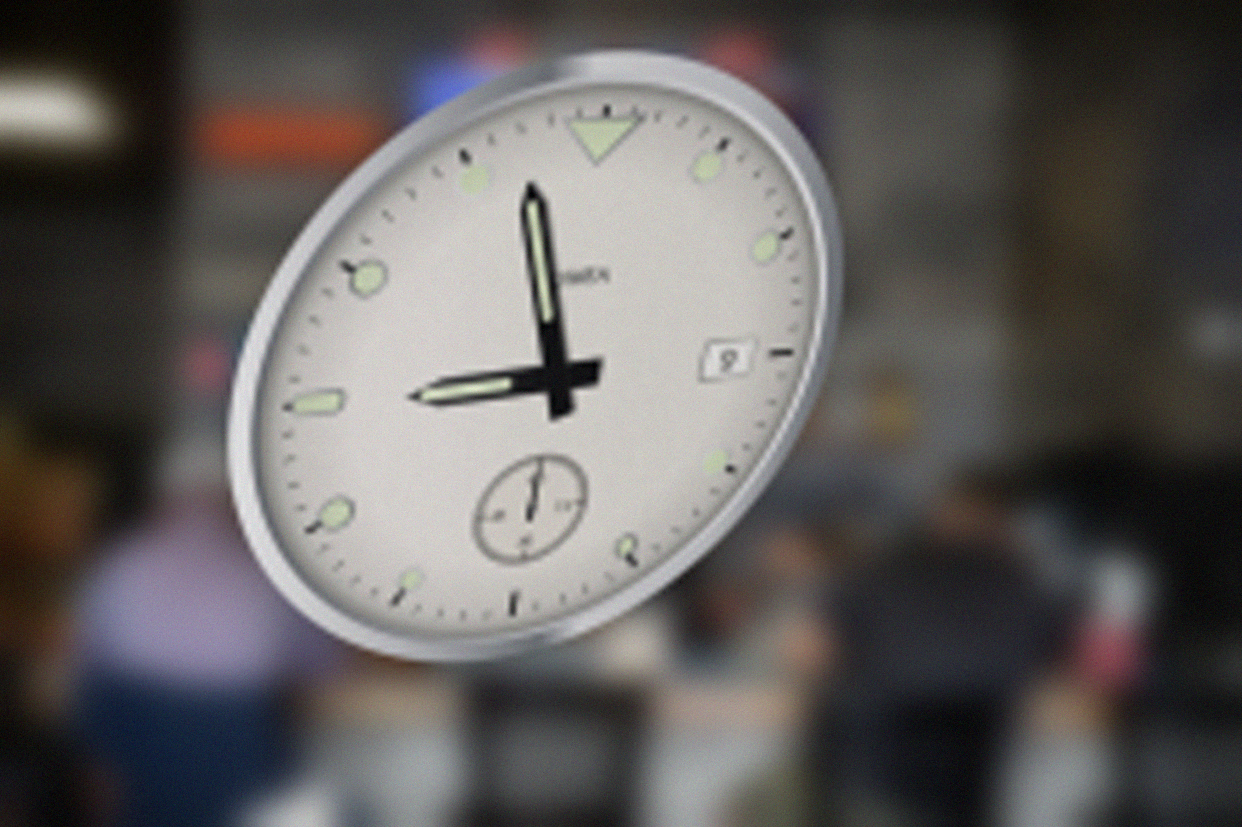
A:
h=8 m=57
